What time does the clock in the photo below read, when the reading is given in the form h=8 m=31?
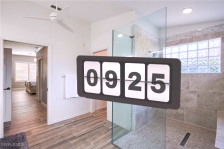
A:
h=9 m=25
